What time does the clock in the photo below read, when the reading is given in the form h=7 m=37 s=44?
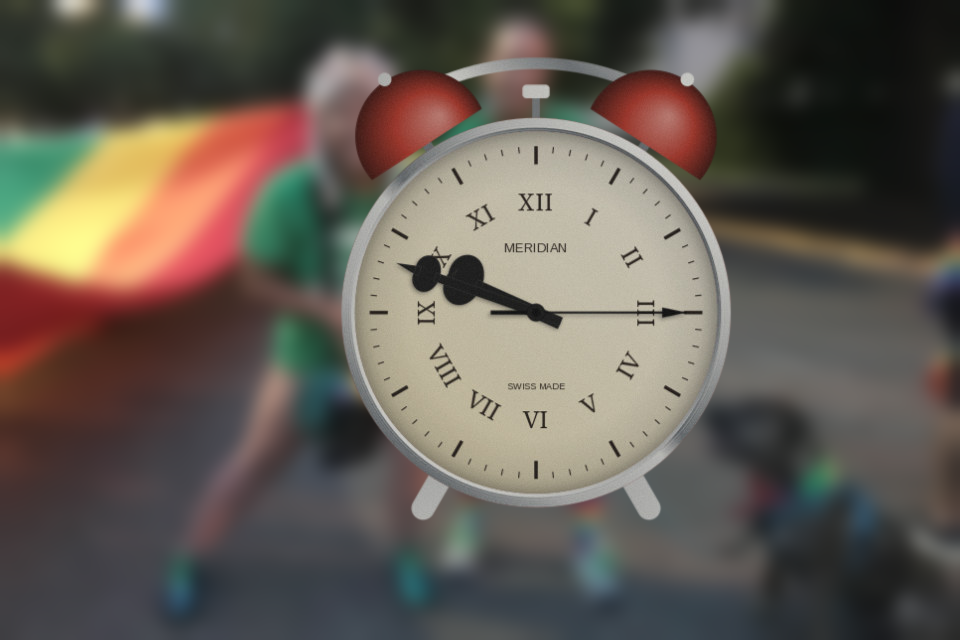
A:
h=9 m=48 s=15
